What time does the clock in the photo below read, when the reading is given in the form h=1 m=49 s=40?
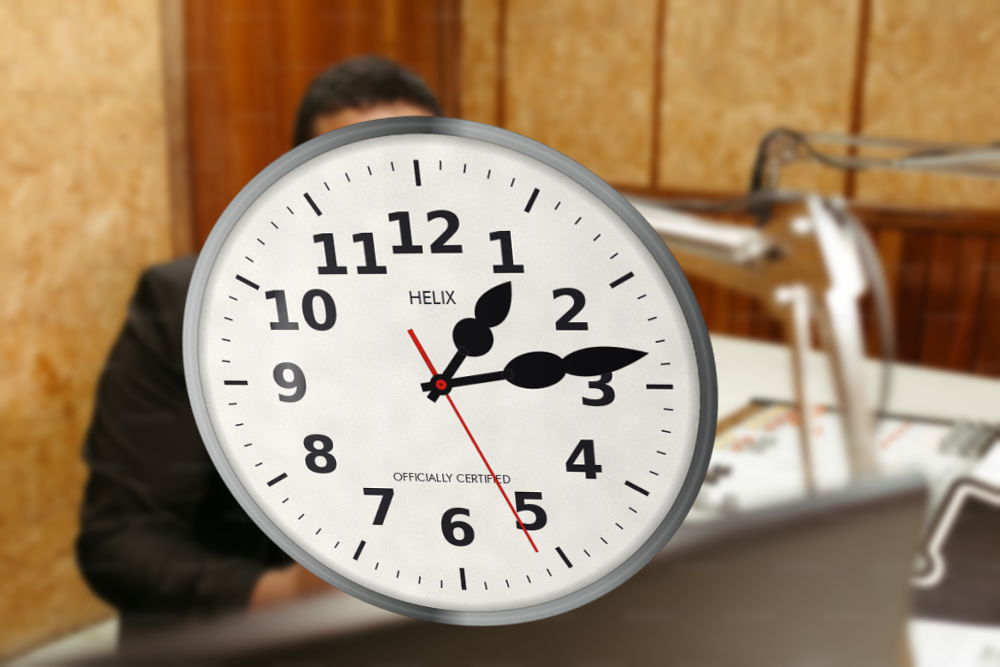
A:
h=1 m=13 s=26
